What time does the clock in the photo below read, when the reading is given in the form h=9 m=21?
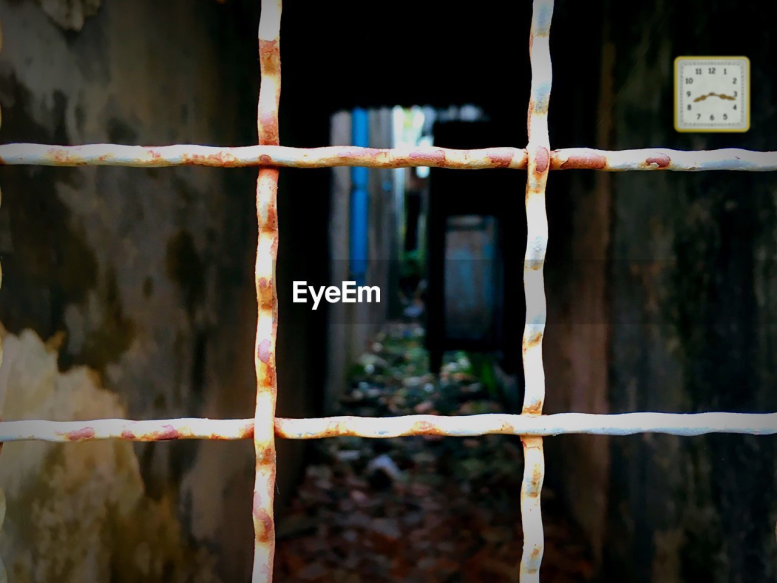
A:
h=8 m=17
